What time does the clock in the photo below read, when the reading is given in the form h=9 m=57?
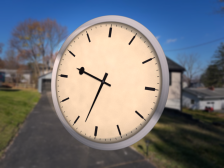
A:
h=9 m=33
